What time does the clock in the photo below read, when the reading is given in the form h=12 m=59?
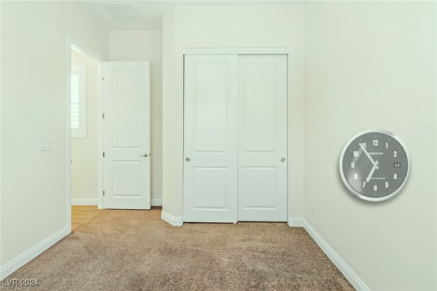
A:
h=6 m=54
